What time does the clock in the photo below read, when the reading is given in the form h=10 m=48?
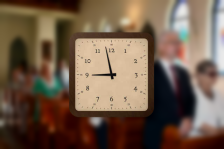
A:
h=8 m=58
